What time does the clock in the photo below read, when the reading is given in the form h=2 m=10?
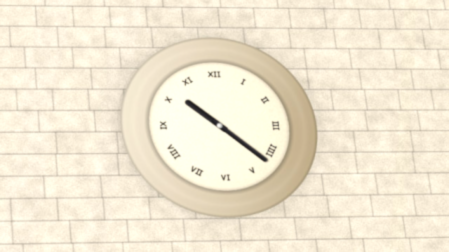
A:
h=10 m=22
